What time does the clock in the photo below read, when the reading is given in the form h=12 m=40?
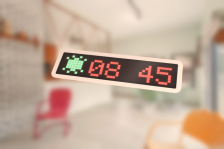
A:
h=8 m=45
